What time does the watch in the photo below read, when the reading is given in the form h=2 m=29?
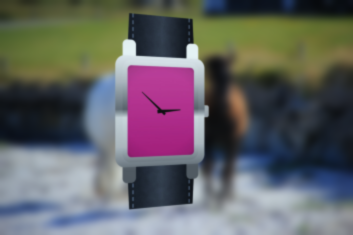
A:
h=2 m=52
